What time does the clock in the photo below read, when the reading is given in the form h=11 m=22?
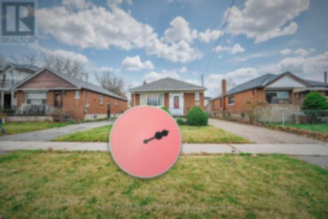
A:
h=2 m=11
